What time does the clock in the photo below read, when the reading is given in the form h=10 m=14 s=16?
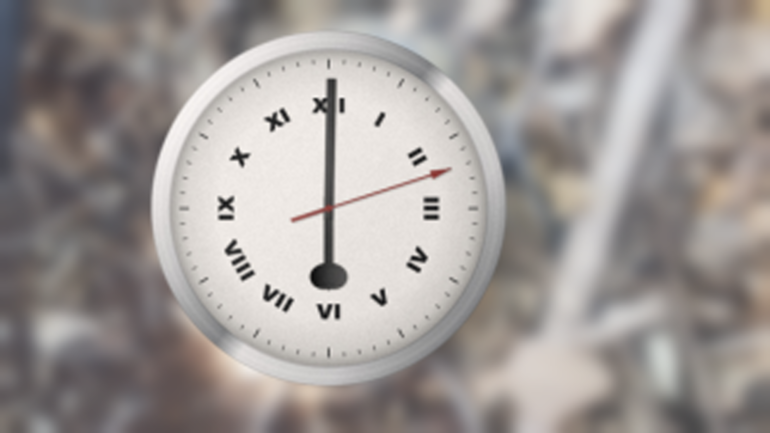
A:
h=6 m=0 s=12
